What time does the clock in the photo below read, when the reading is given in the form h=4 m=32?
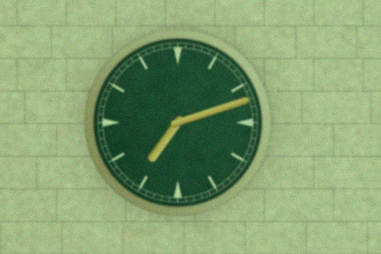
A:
h=7 m=12
